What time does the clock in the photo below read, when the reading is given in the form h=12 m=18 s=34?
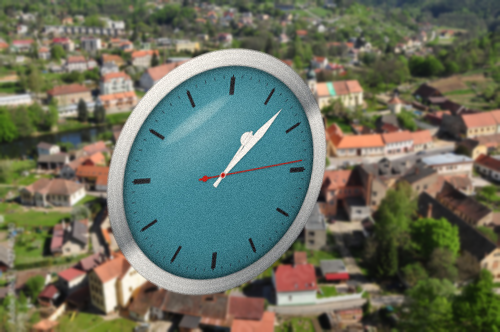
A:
h=1 m=7 s=14
